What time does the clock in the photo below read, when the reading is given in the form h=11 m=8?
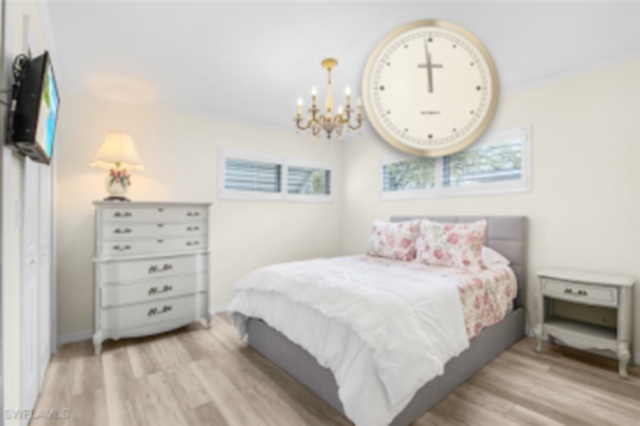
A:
h=11 m=59
